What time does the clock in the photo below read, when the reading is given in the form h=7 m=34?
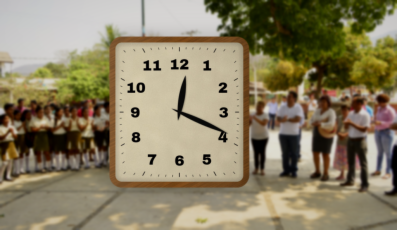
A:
h=12 m=19
